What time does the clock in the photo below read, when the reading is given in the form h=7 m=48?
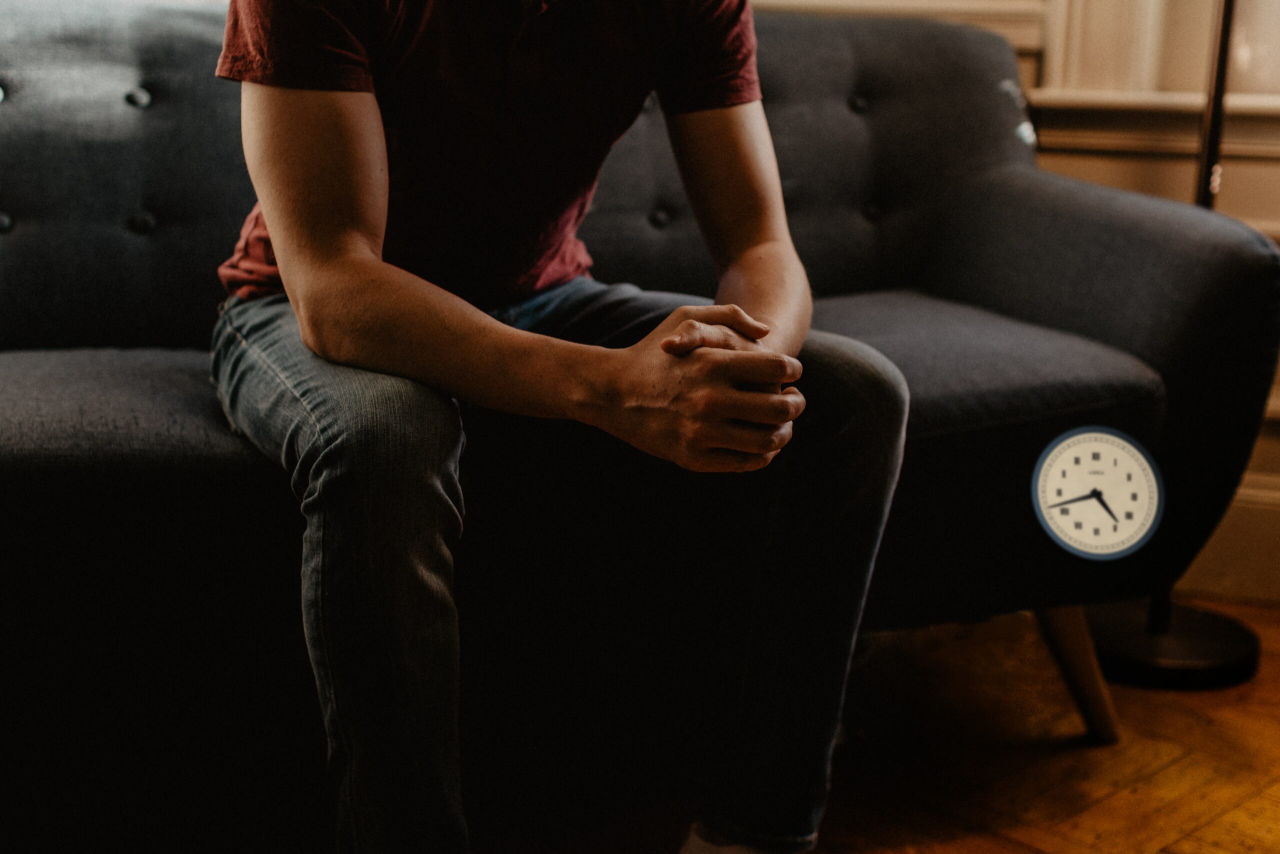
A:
h=4 m=42
